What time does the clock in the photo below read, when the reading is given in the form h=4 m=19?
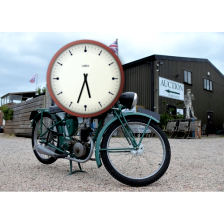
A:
h=5 m=33
